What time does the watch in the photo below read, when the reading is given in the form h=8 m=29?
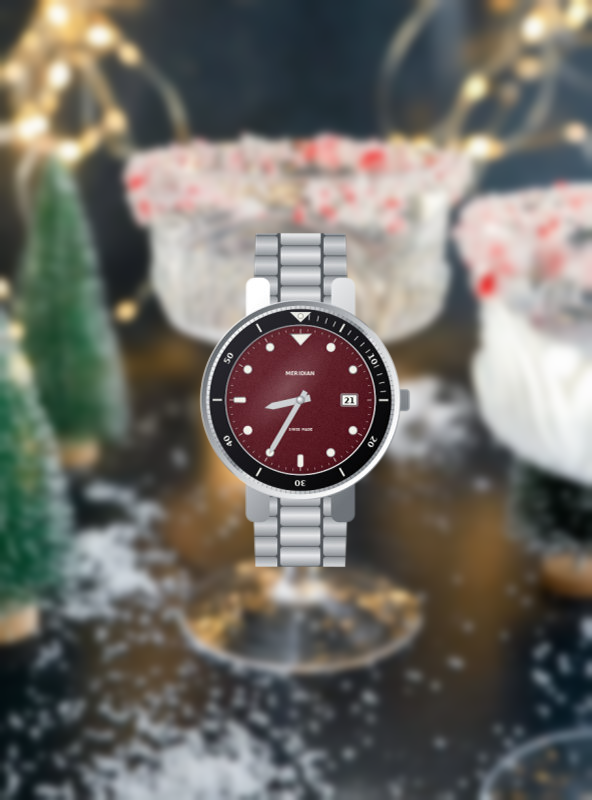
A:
h=8 m=35
